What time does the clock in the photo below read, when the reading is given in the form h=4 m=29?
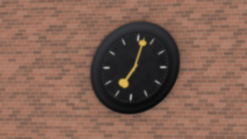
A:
h=7 m=2
